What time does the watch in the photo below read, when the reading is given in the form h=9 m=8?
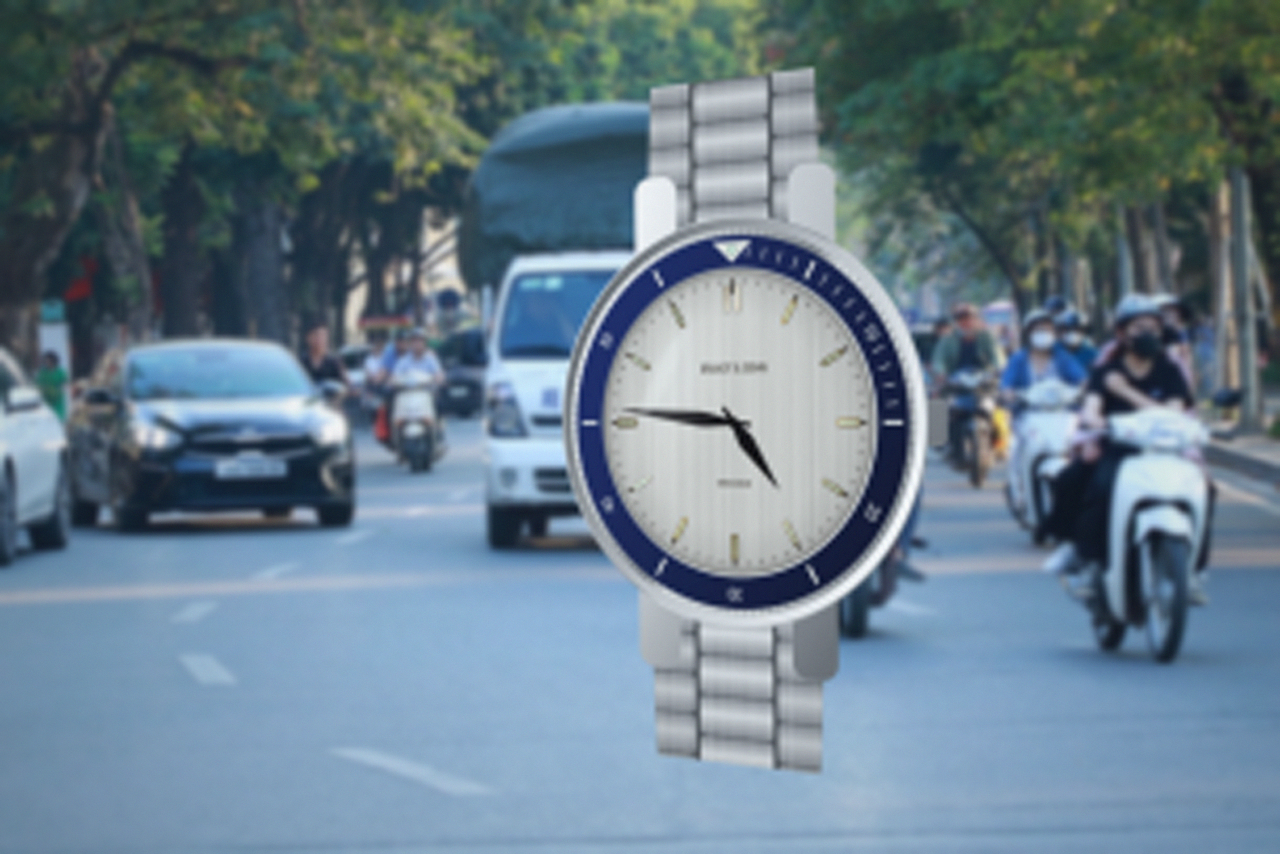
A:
h=4 m=46
